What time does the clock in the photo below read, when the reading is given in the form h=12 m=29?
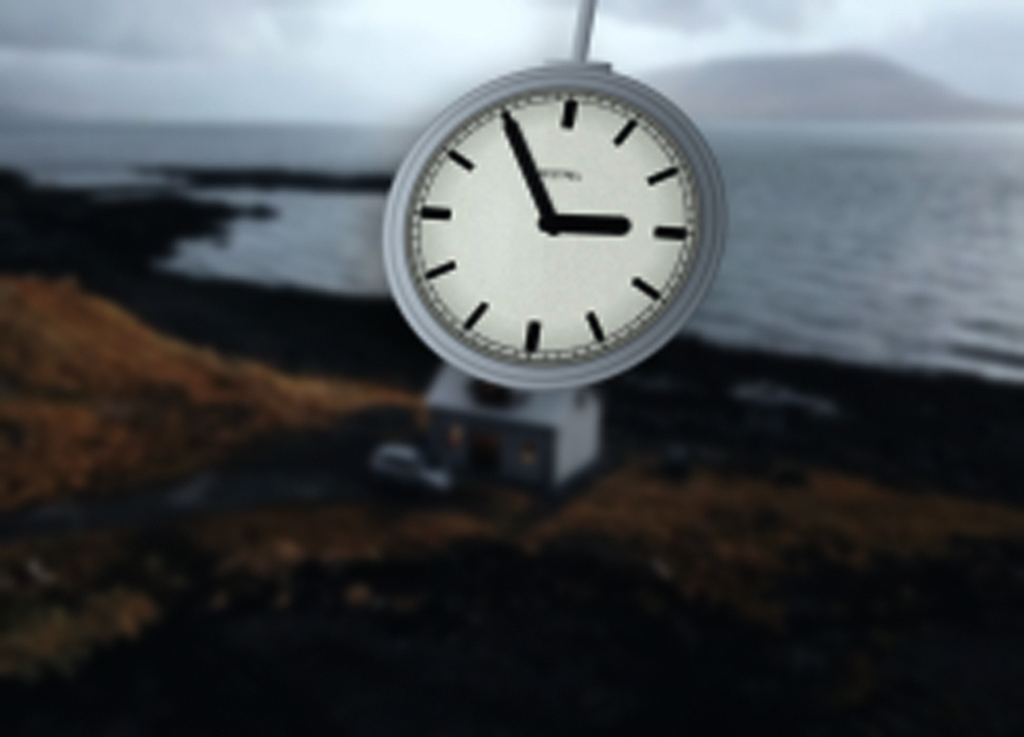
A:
h=2 m=55
